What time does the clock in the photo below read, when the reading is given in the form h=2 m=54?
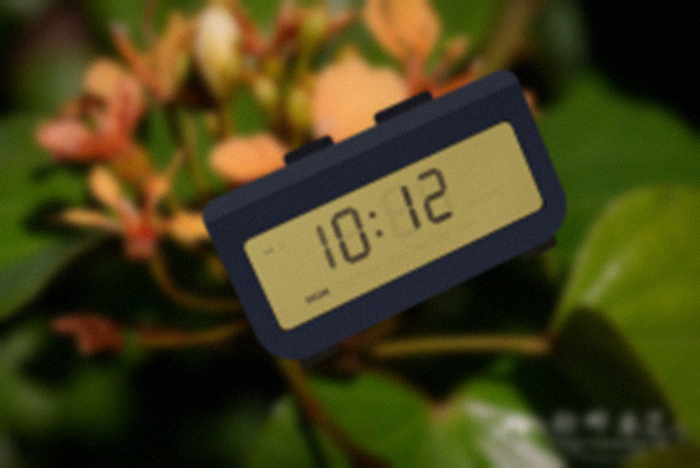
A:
h=10 m=12
